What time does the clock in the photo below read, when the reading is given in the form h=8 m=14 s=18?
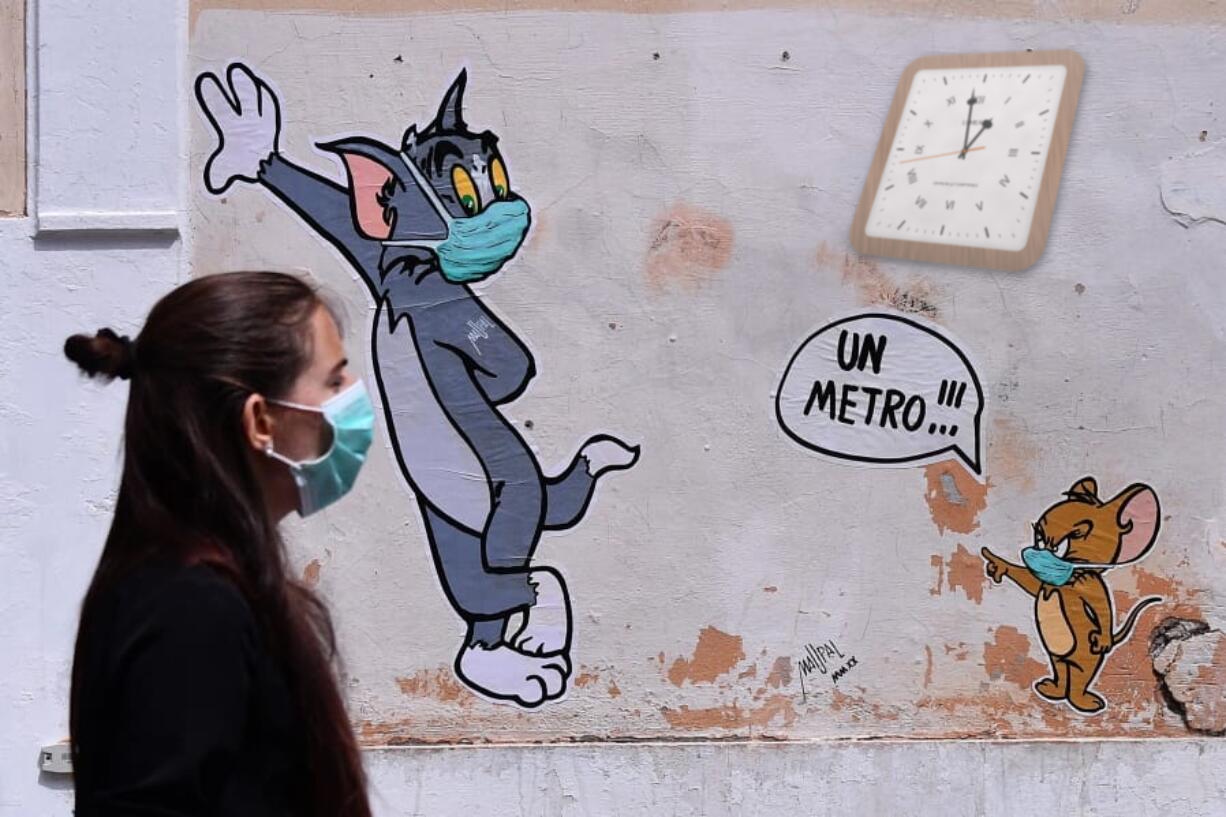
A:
h=12 m=58 s=43
